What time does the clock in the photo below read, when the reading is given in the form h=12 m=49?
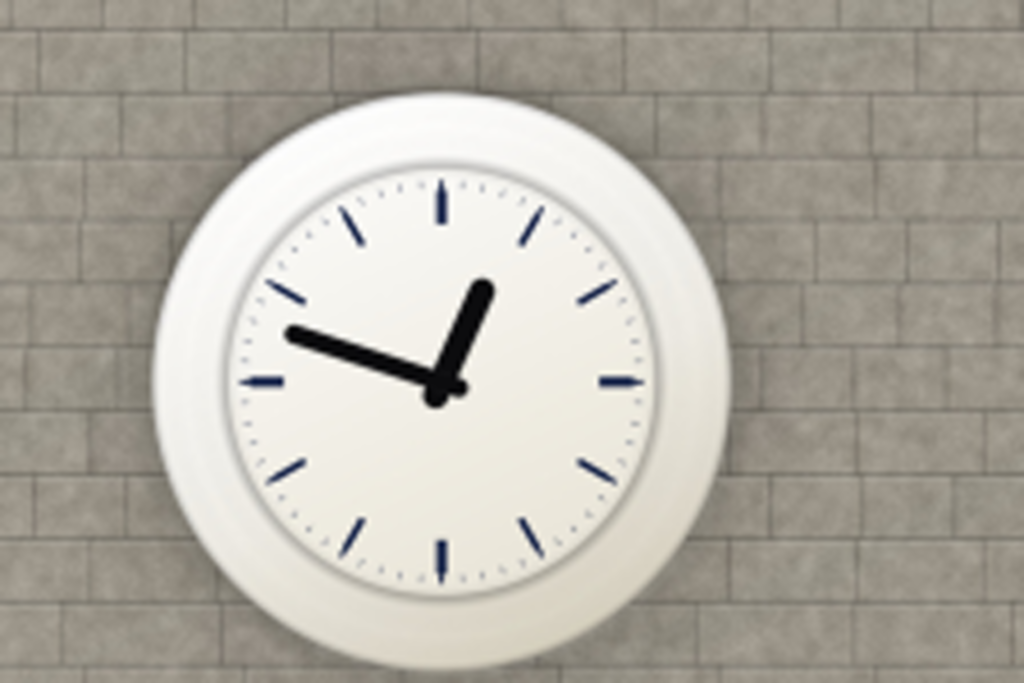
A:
h=12 m=48
